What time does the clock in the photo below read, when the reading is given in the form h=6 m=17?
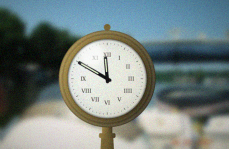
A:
h=11 m=50
